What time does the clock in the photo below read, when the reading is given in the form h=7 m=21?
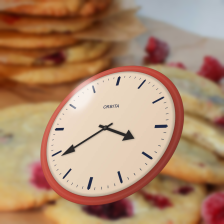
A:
h=3 m=39
